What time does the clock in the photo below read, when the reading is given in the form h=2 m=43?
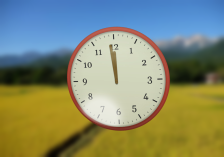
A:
h=11 m=59
